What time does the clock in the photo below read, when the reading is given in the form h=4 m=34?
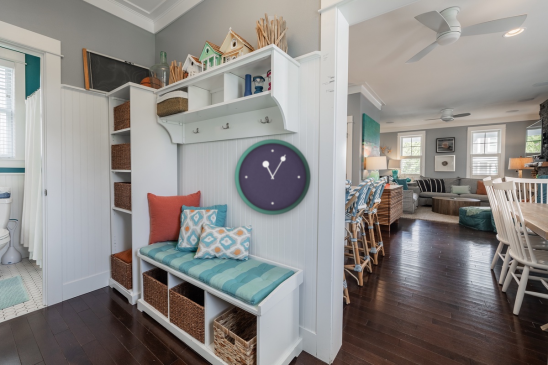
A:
h=11 m=5
